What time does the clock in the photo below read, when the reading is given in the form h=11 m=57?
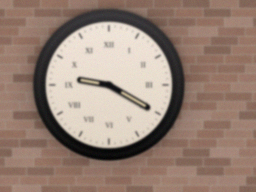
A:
h=9 m=20
